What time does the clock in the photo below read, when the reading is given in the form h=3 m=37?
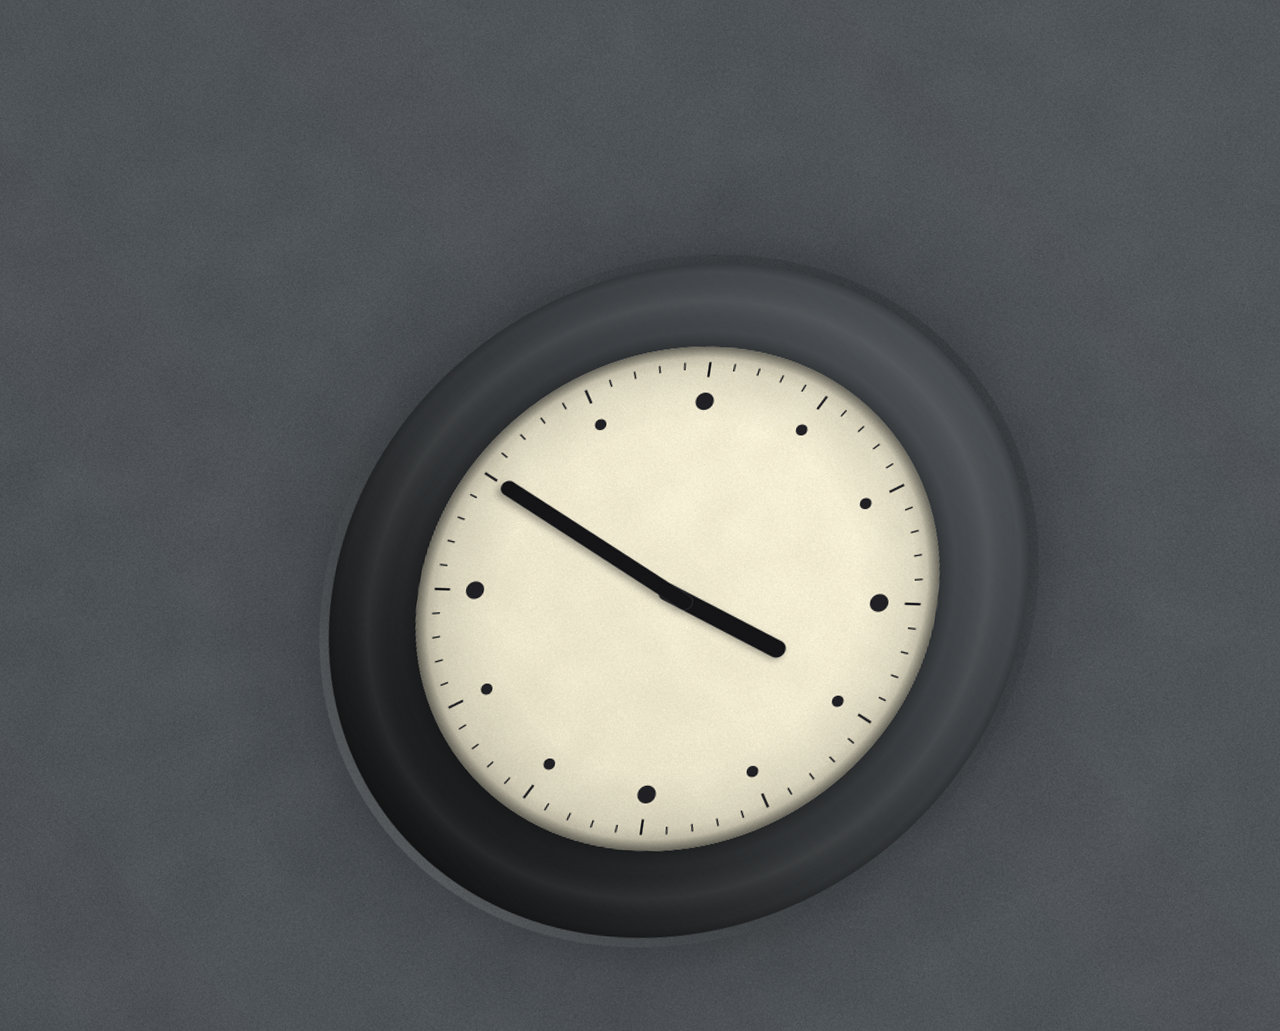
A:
h=3 m=50
